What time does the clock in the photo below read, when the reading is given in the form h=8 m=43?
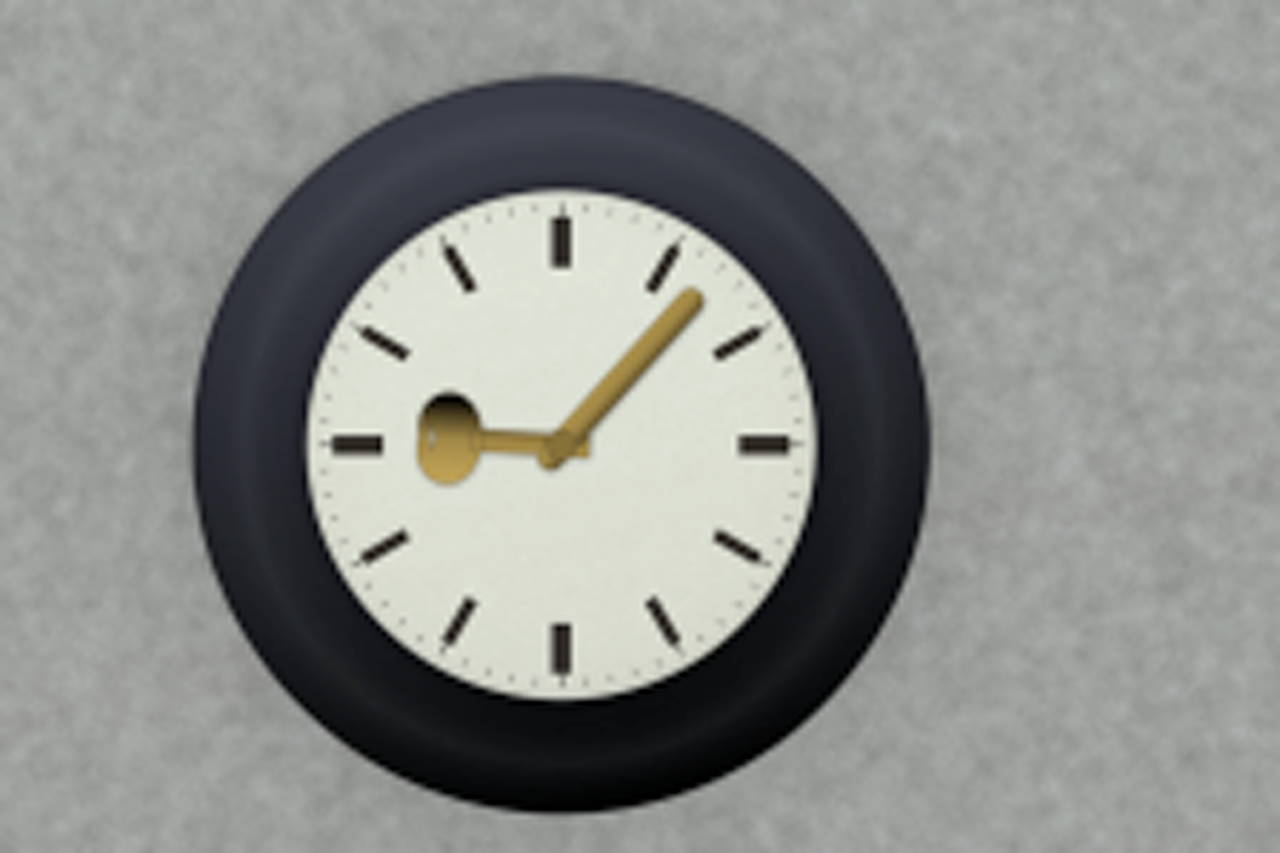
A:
h=9 m=7
